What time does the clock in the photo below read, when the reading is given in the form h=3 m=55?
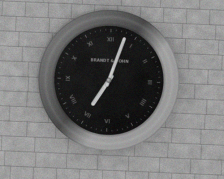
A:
h=7 m=3
